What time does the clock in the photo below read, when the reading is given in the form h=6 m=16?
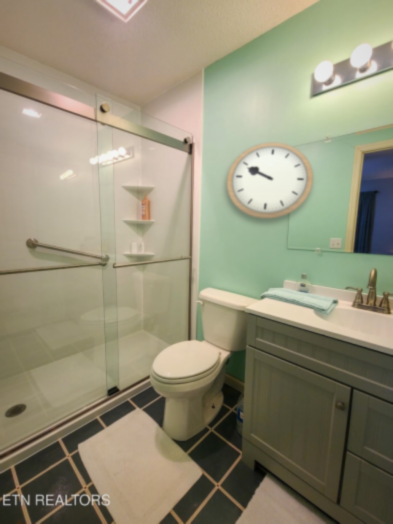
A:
h=9 m=49
